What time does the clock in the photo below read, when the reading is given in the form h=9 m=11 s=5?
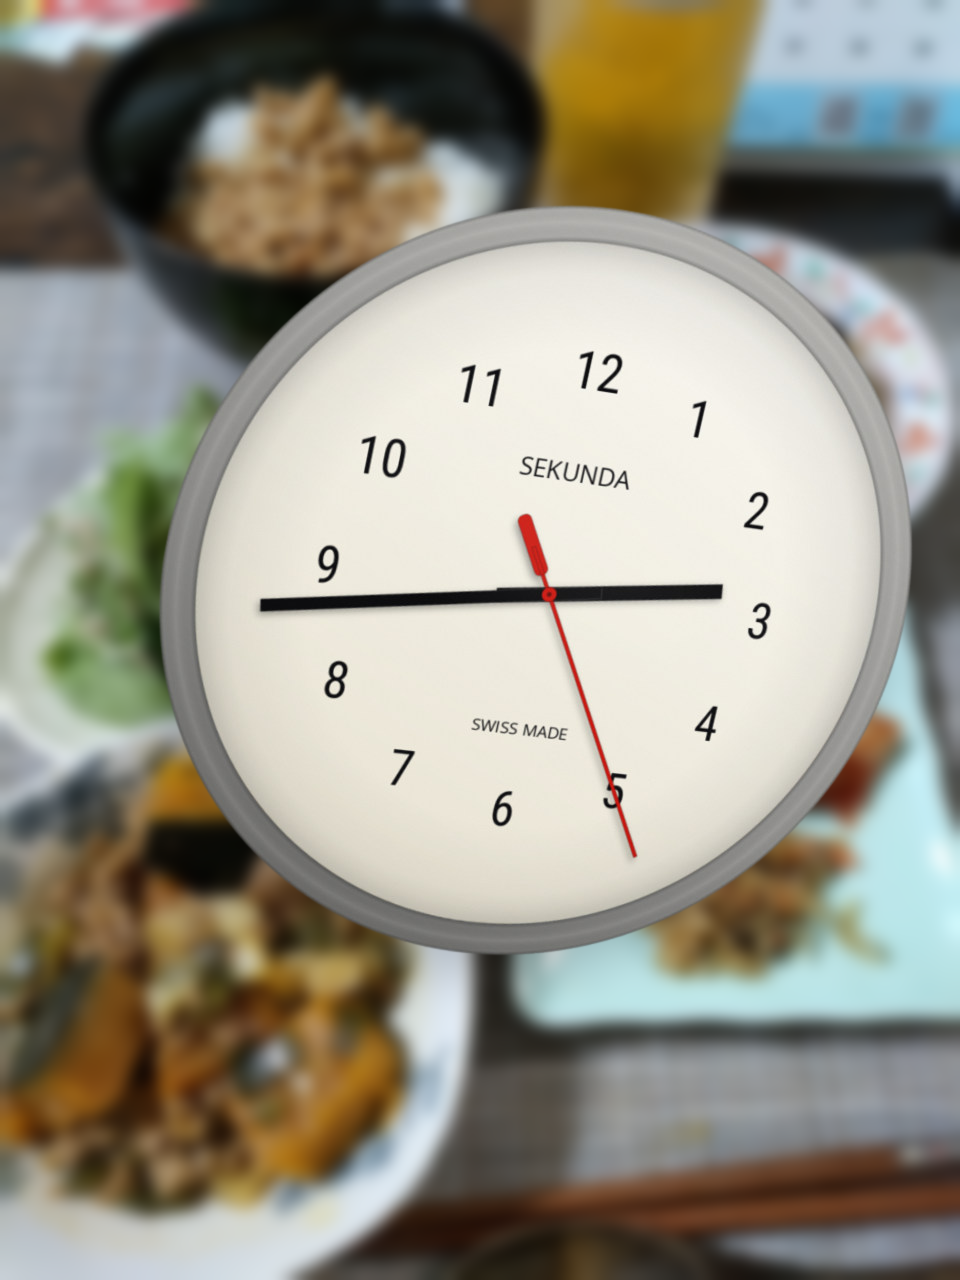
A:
h=2 m=43 s=25
